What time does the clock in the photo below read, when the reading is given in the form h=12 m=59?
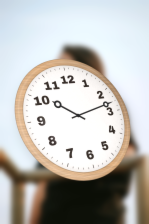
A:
h=10 m=13
